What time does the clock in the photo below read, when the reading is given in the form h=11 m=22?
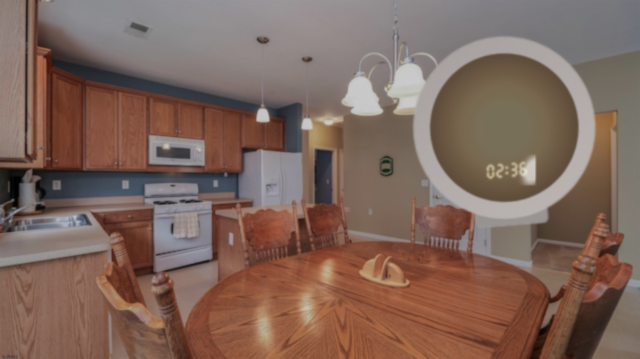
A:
h=2 m=36
